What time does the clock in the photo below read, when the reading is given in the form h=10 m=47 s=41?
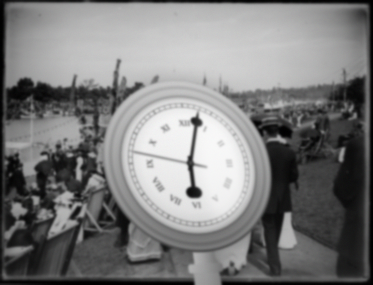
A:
h=6 m=2 s=47
